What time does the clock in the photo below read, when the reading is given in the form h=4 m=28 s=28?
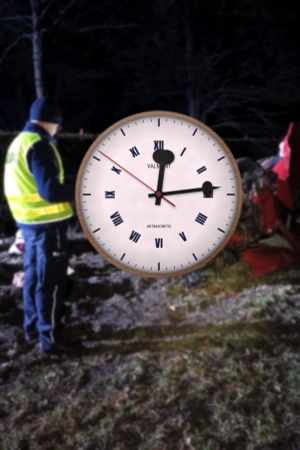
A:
h=12 m=13 s=51
